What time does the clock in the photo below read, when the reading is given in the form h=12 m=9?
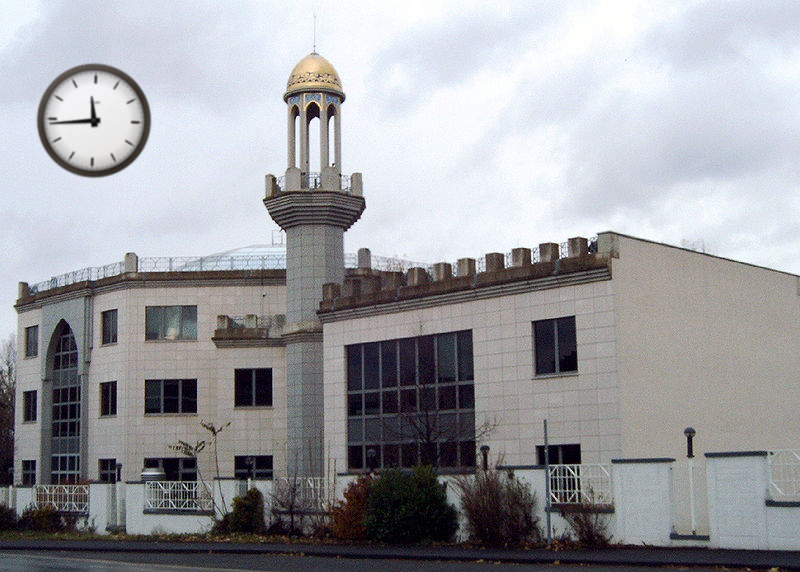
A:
h=11 m=44
